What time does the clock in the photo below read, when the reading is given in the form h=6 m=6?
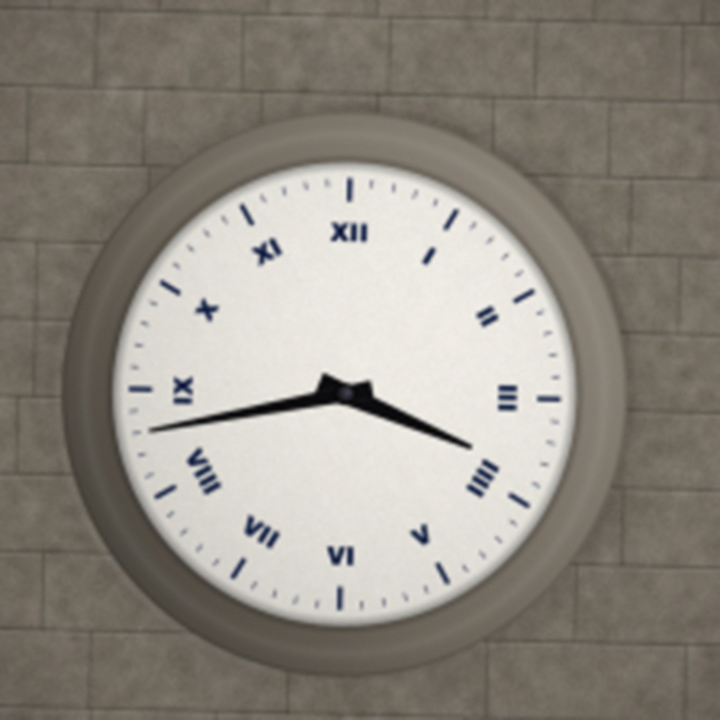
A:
h=3 m=43
